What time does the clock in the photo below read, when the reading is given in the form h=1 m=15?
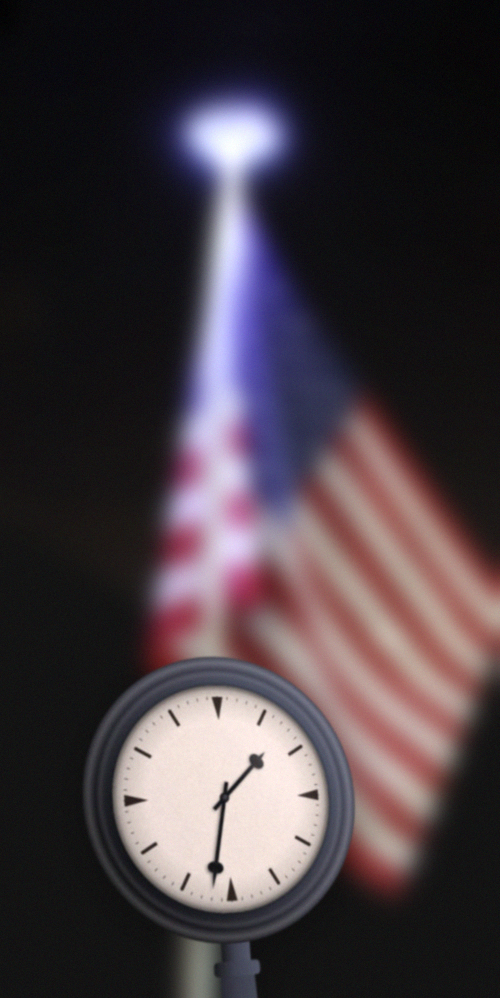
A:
h=1 m=32
